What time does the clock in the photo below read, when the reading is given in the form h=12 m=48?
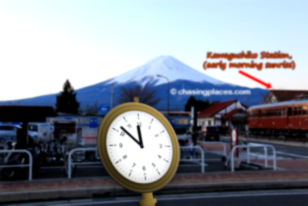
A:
h=11 m=52
